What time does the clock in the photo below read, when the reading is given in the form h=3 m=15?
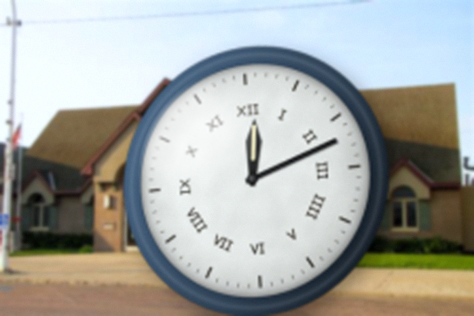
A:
h=12 m=12
